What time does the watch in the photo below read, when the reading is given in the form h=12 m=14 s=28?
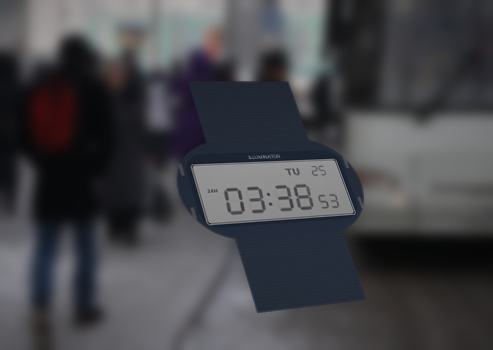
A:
h=3 m=38 s=53
